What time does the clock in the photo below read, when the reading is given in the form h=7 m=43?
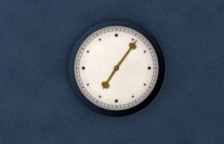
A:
h=7 m=6
